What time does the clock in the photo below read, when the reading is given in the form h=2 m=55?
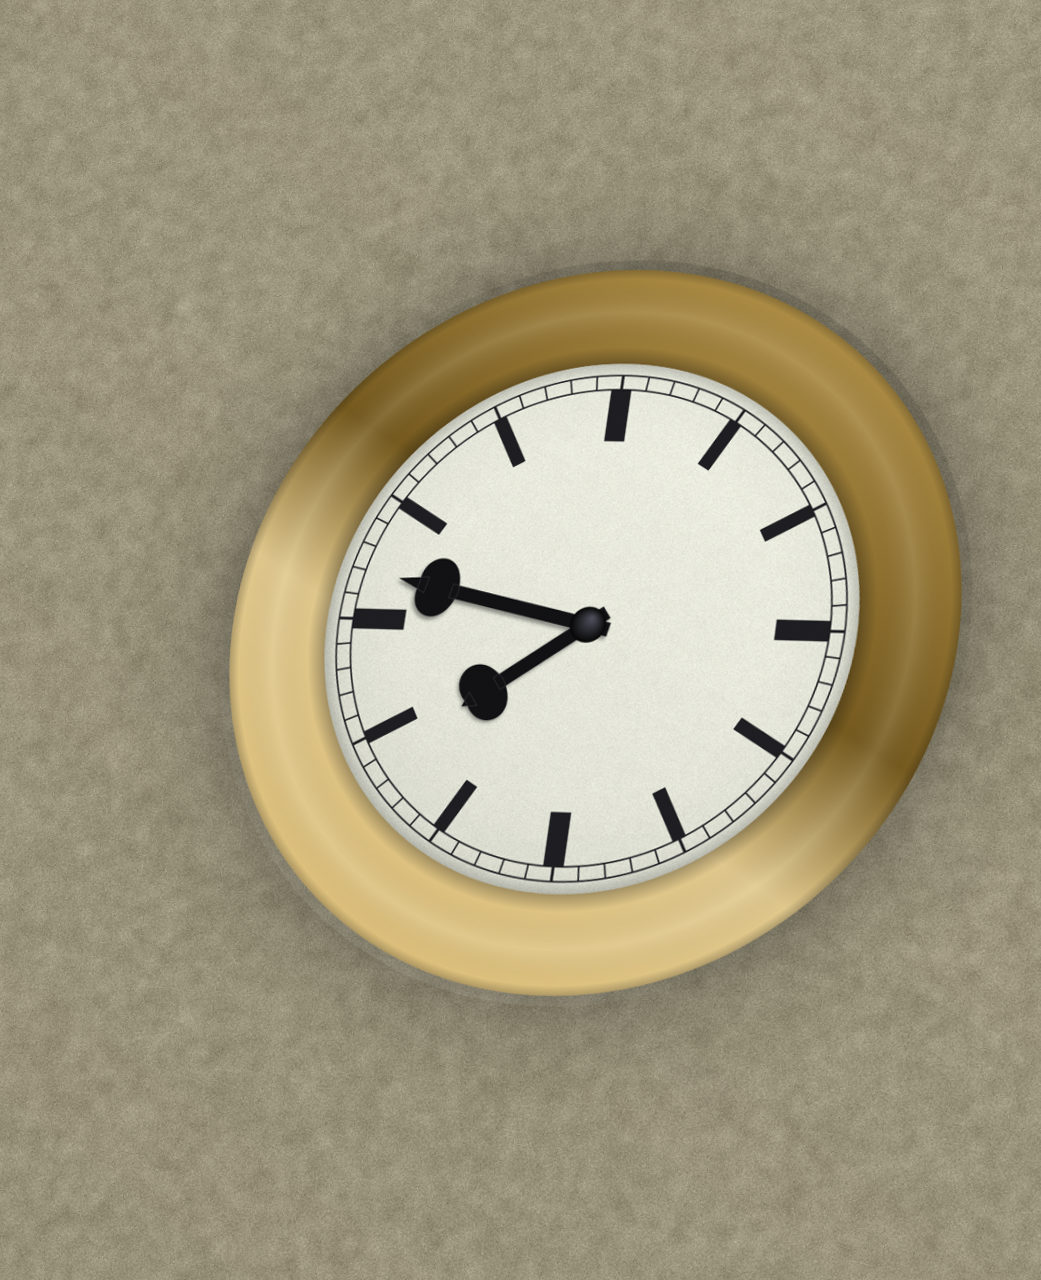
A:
h=7 m=47
